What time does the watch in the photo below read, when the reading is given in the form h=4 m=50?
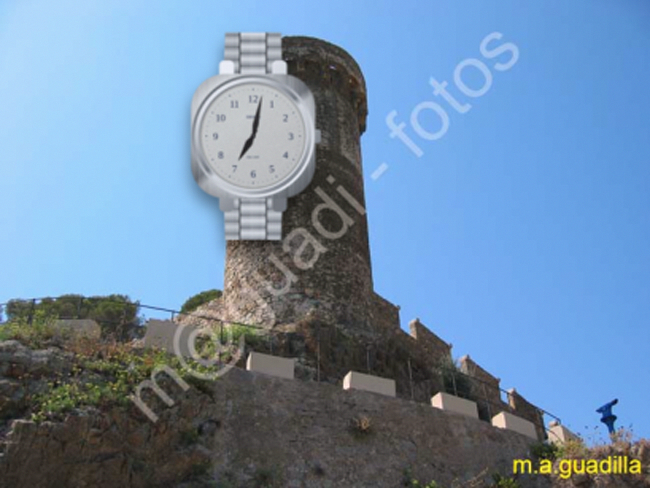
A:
h=7 m=2
